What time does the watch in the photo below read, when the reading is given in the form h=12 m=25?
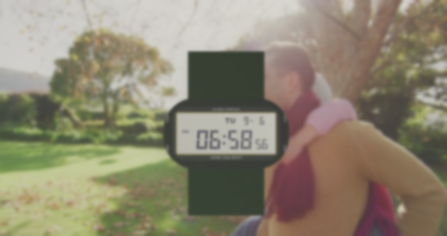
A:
h=6 m=58
